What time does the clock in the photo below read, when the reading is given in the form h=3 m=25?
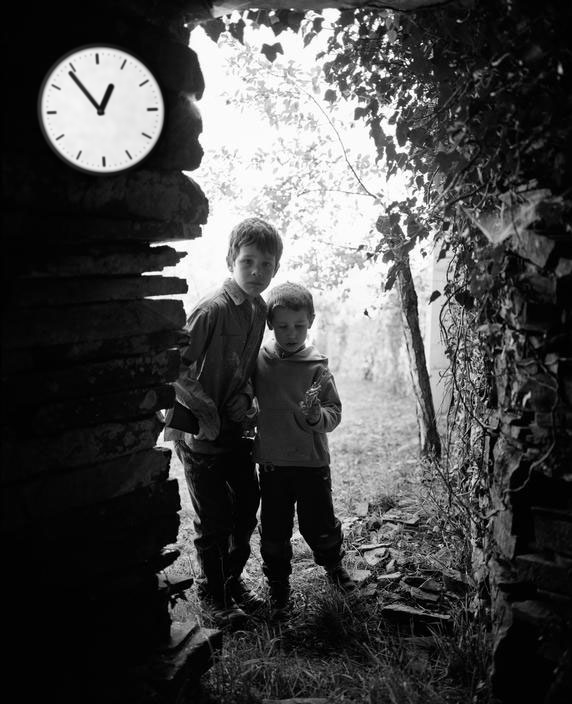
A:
h=12 m=54
